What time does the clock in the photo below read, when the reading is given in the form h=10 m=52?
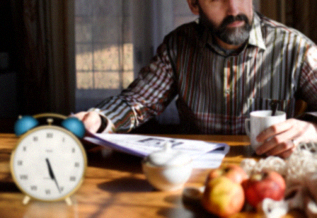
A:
h=5 m=26
